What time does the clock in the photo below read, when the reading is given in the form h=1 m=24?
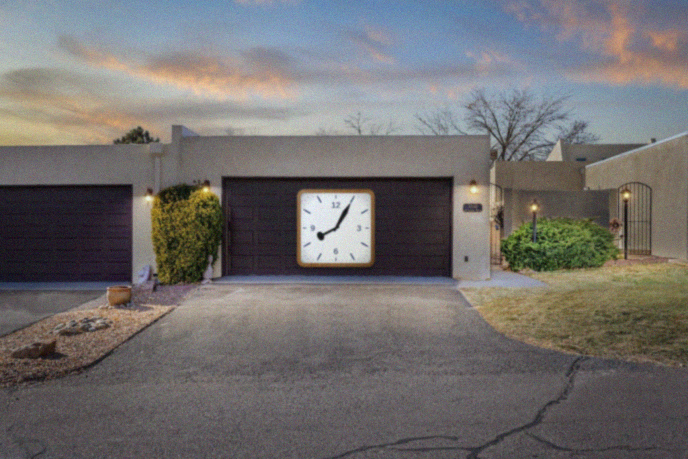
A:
h=8 m=5
